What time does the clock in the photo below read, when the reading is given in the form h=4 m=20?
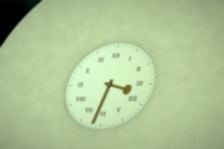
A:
h=3 m=32
